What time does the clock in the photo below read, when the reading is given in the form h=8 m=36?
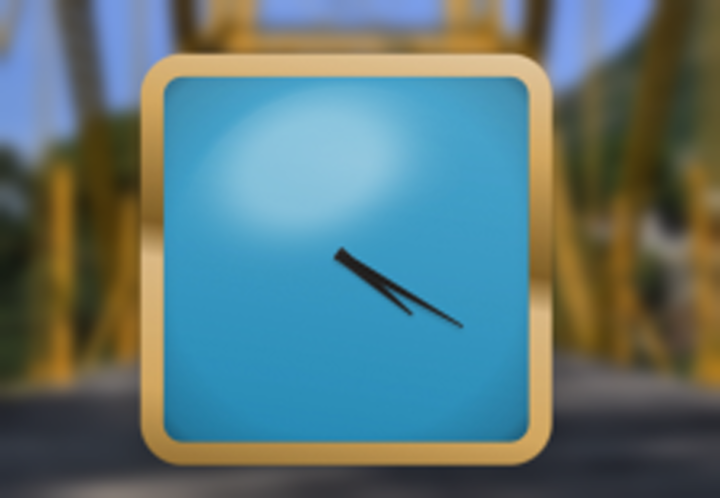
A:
h=4 m=20
